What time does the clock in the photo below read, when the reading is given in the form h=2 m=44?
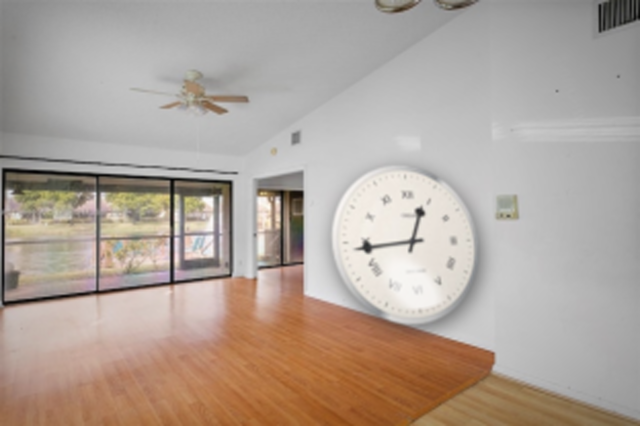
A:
h=12 m=44
